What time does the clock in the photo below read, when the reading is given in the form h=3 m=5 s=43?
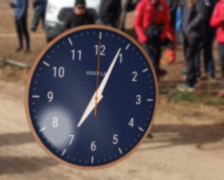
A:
h=7 m=4 s=0
